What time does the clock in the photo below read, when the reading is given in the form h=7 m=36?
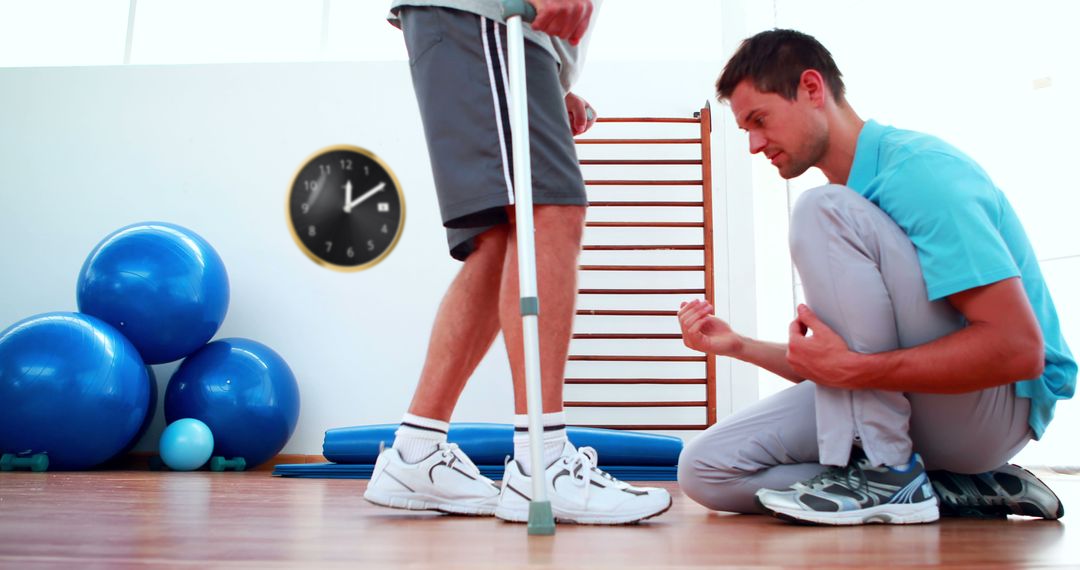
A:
h=12 m=10
